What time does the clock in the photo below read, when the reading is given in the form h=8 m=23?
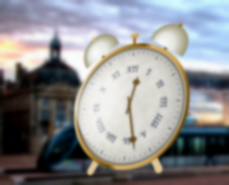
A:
h=12 m=28
